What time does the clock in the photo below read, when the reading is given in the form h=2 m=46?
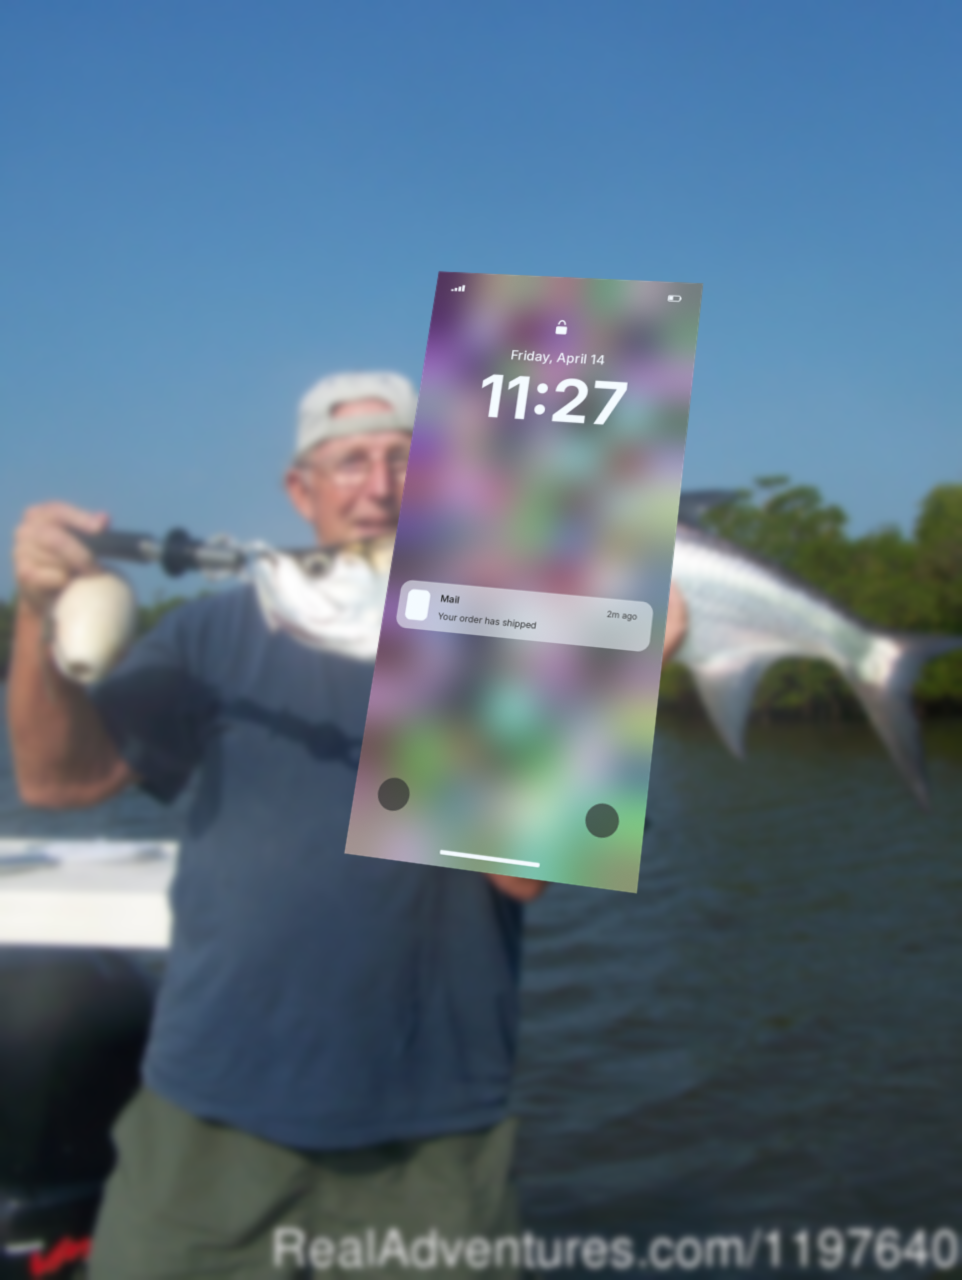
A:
h=11 m=27
